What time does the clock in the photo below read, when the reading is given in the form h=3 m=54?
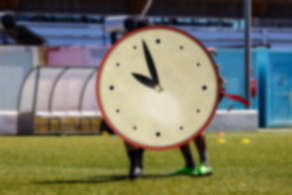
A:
h=9 m=57
